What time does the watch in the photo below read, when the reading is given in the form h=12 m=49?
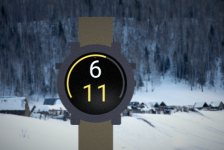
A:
h=6 m=11
